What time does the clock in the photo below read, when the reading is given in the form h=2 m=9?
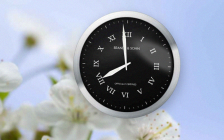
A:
h=7 m=59
